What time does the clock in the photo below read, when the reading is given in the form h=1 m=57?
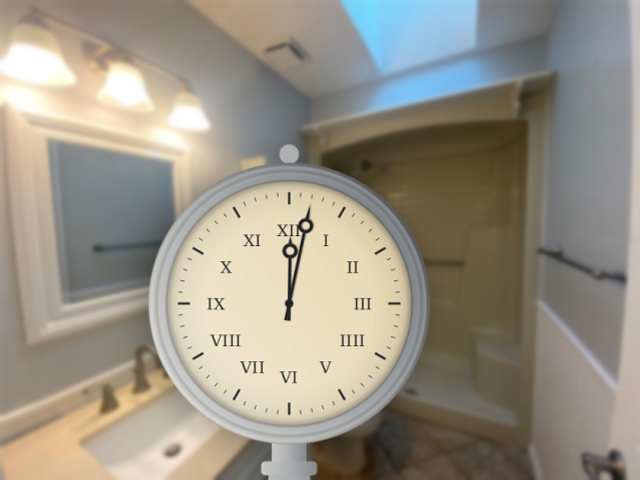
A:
h=12 m=2
